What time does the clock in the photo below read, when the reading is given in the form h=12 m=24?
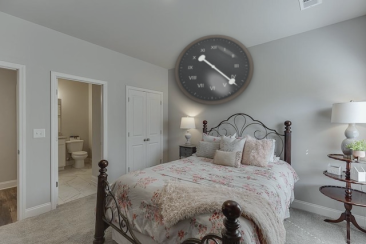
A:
h=10 m=22
